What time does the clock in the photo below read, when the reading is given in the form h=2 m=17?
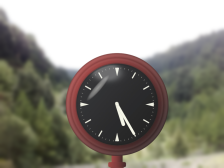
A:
h=5 m=25
